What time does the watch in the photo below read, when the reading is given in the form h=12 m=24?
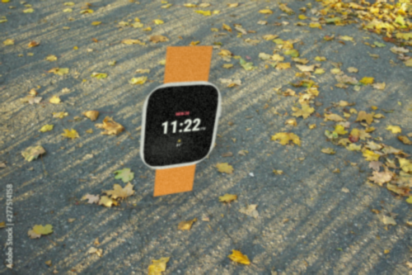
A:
h=11 m=22
